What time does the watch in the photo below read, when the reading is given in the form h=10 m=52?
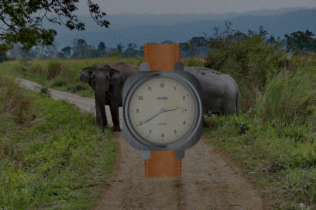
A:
h=2 m=40
